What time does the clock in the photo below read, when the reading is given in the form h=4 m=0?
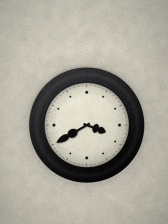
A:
h=3 m=40
